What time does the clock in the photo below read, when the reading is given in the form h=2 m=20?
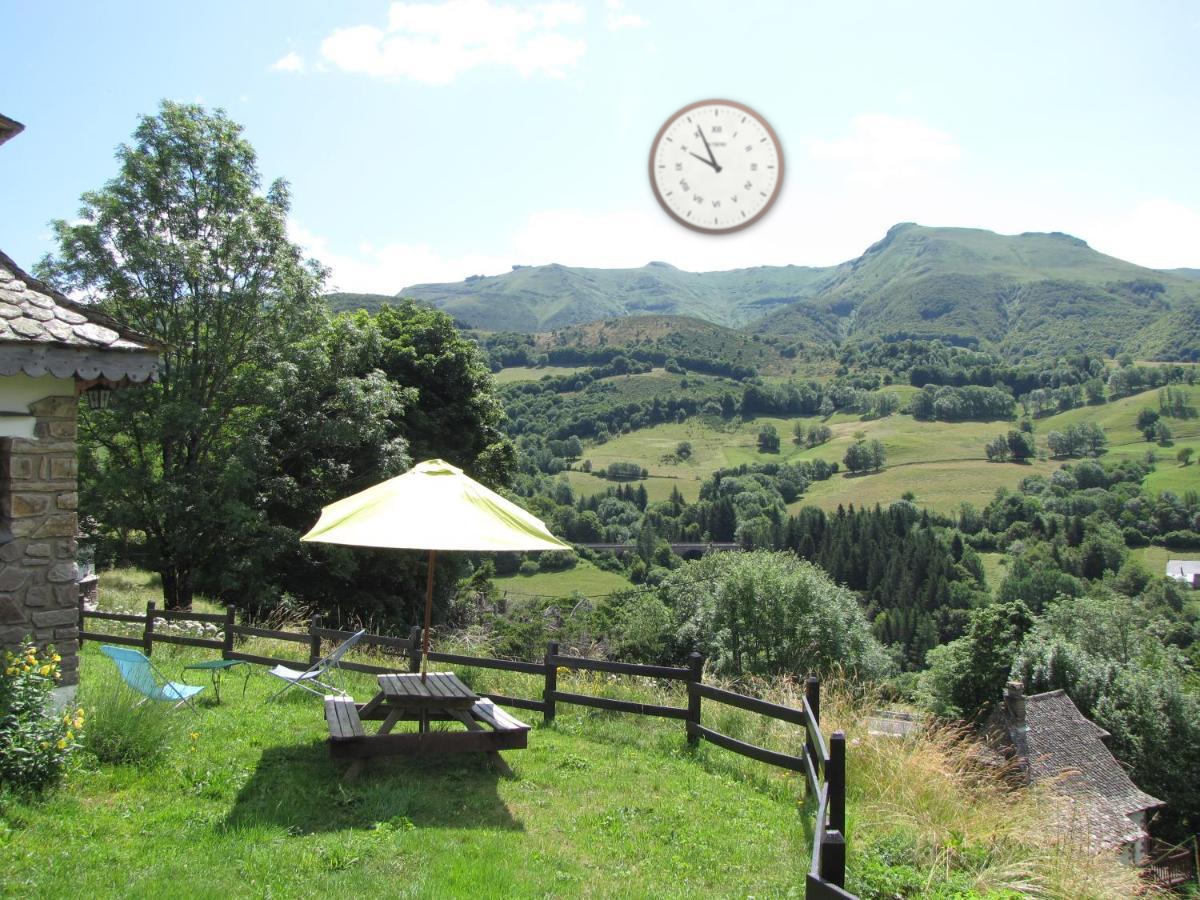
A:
h=9 m=56
